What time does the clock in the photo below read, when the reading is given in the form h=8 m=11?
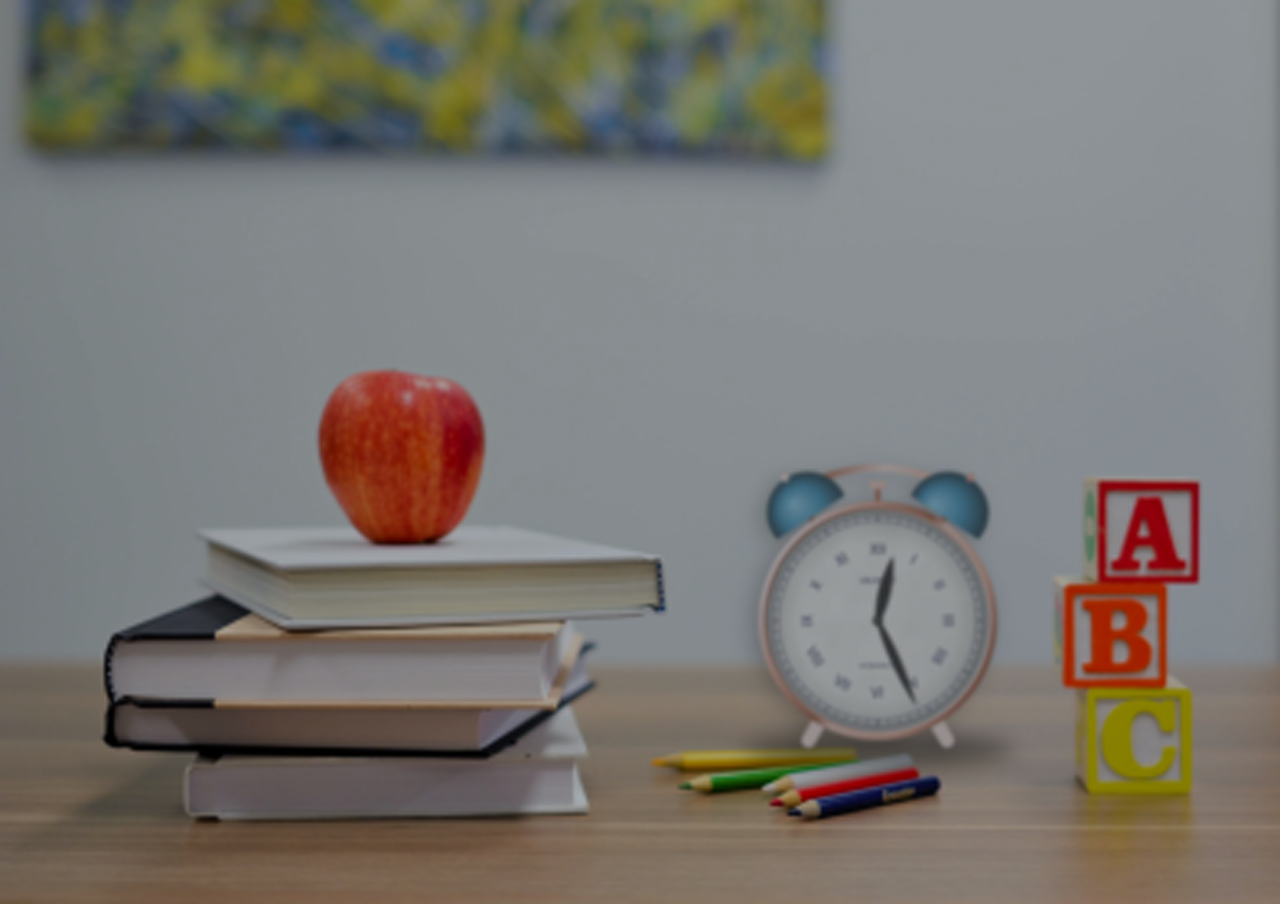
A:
h=12 m=26
